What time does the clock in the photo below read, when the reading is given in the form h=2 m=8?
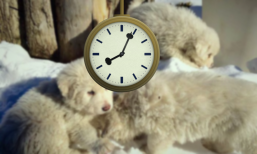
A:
h=8 m=4
